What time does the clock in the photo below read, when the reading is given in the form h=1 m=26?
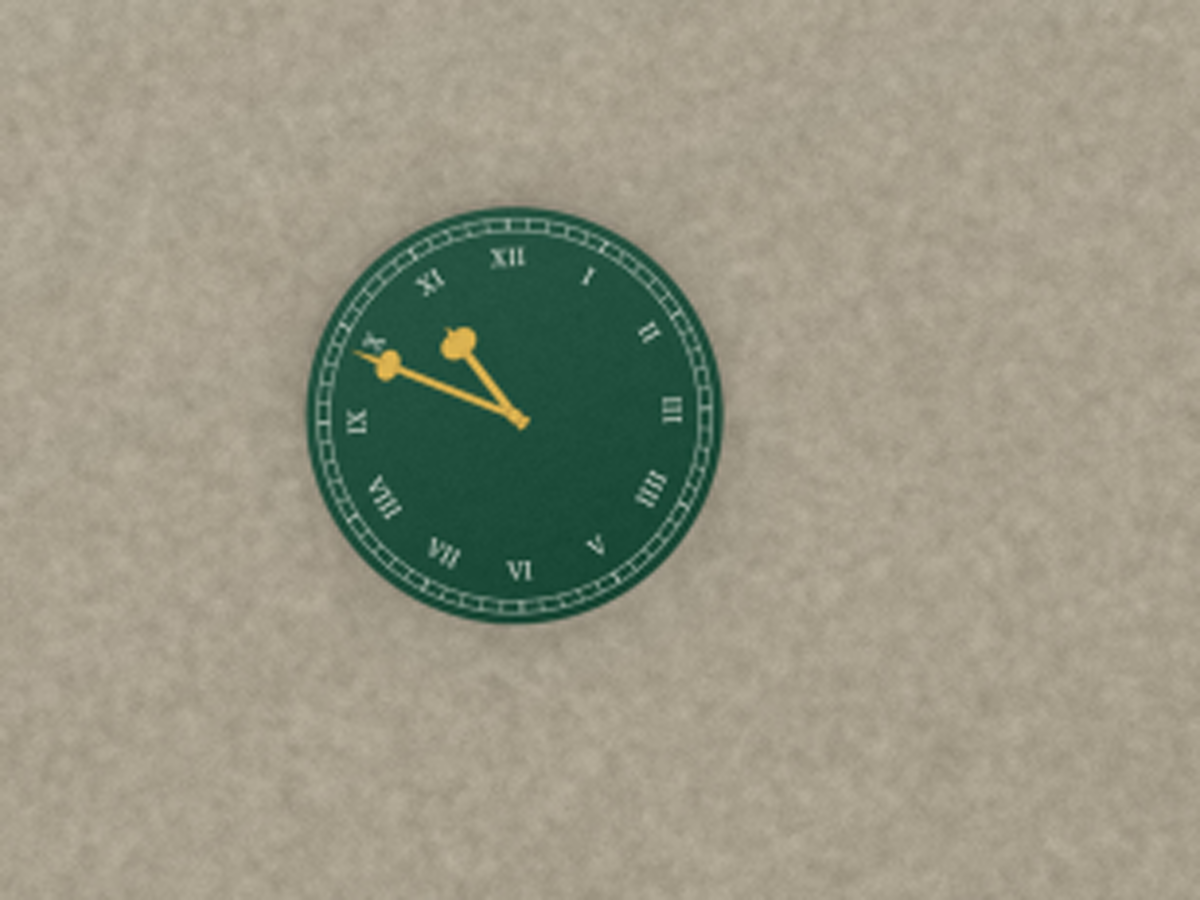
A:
h=10 m=49
